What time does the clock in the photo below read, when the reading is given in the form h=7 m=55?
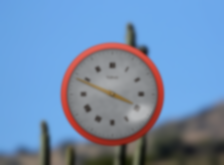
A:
h=3 m=49
